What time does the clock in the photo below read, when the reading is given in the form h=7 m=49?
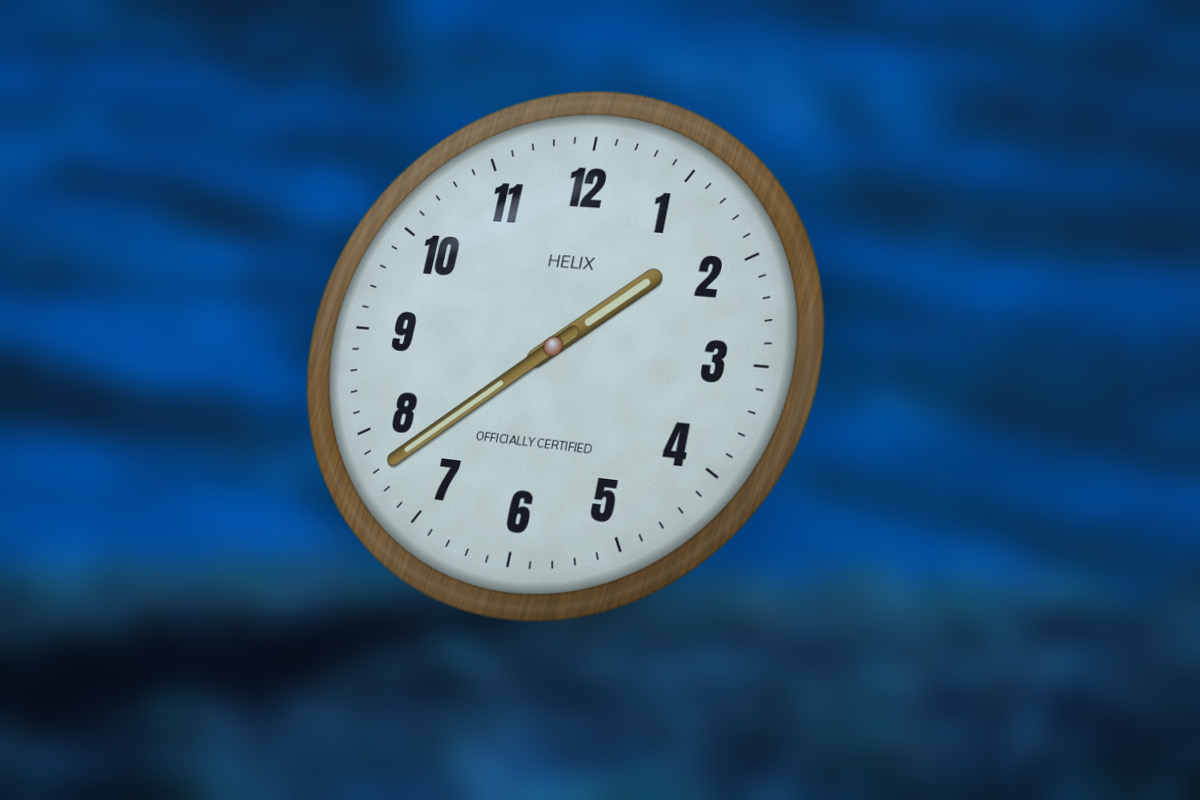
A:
h=1 m=38
